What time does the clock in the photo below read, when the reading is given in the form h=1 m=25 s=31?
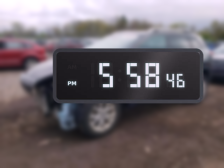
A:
h=5 m=58 s=46
